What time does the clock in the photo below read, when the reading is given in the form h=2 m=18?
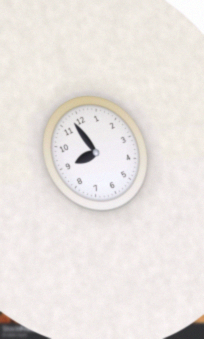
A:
h=8 m=58
